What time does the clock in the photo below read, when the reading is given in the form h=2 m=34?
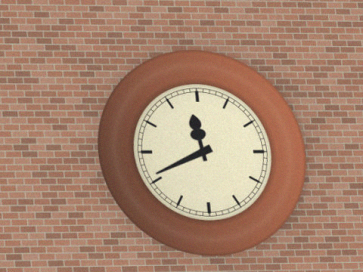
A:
h=11 m=41
